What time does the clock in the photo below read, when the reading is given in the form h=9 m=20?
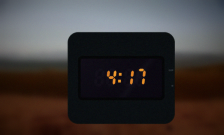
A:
h=4 m=17
